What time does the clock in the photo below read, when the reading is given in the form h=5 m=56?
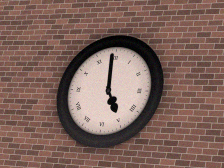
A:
h=4 m=59
